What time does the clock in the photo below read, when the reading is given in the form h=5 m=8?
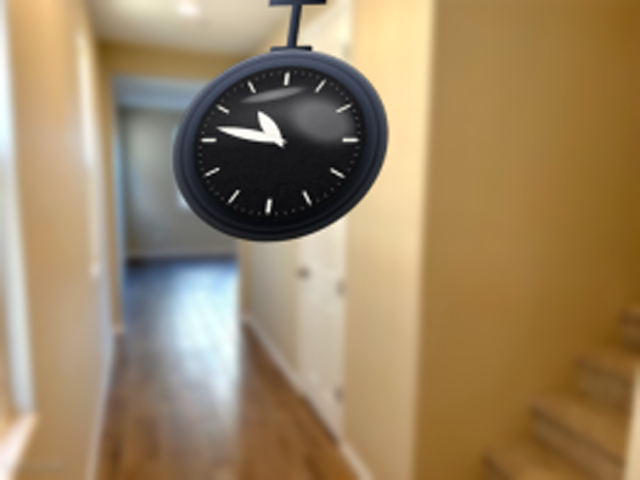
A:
h=10 m=47
